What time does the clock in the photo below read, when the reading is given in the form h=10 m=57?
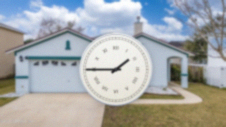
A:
h=1 m=45
